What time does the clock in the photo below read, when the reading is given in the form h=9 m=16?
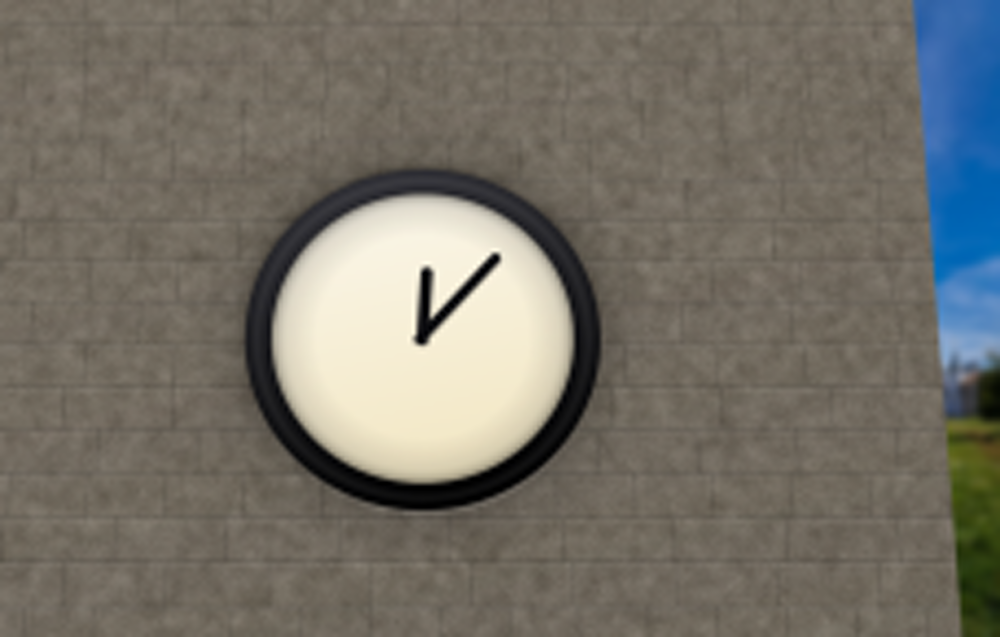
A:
h=12 m=7
